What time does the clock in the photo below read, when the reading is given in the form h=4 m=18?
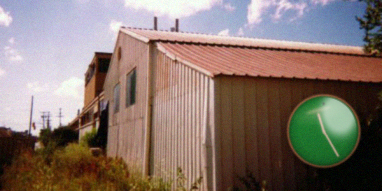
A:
h=11 m=25
